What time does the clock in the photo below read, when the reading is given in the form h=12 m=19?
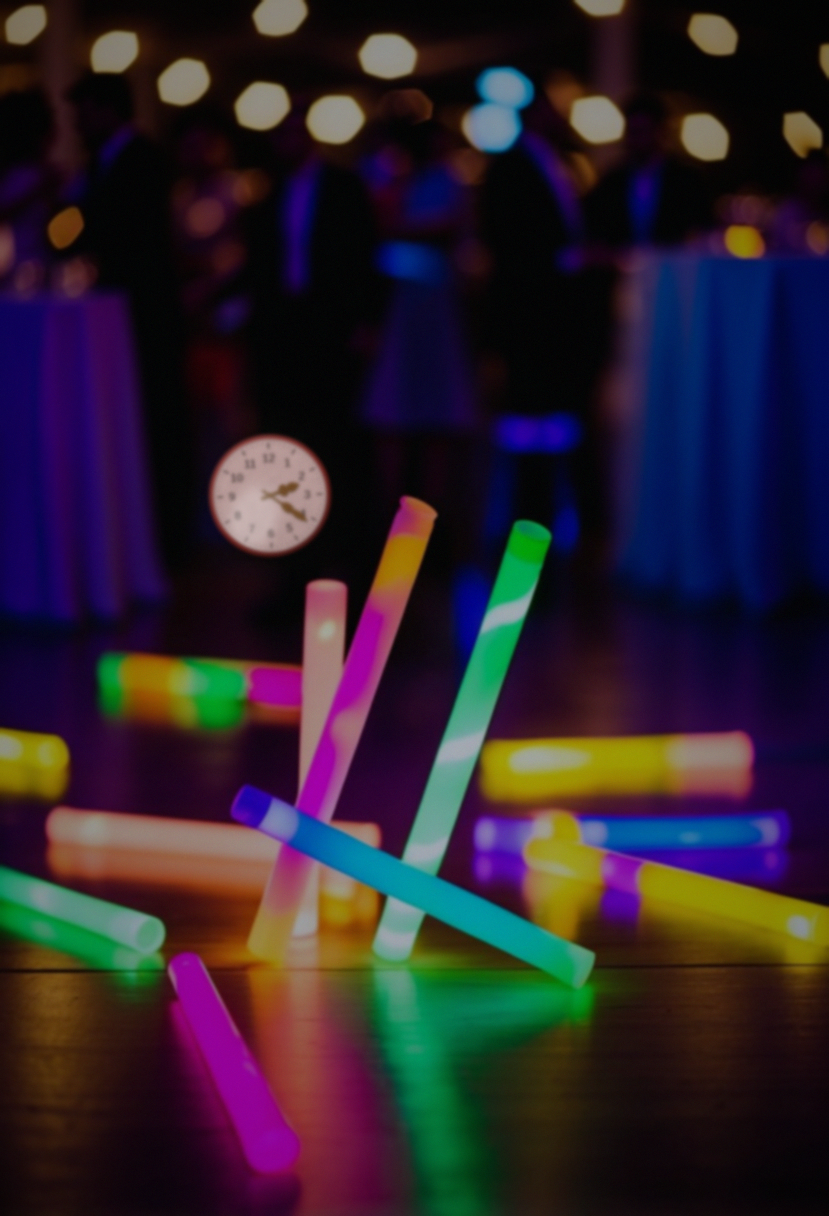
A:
h=2 m=21
